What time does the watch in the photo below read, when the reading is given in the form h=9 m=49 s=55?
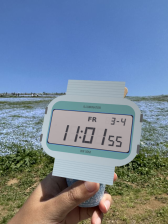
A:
h=11 m=1 s=55
